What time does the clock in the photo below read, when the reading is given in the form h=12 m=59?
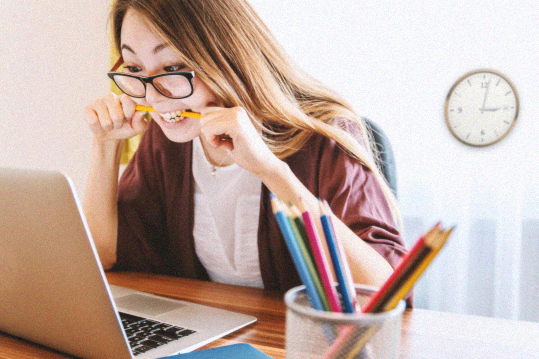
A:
h=3 m=2
